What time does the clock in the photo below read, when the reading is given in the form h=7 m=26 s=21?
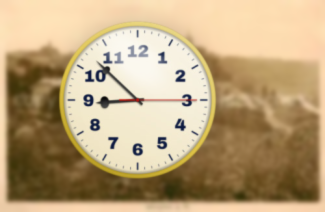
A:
h=8 m=52 s=15
